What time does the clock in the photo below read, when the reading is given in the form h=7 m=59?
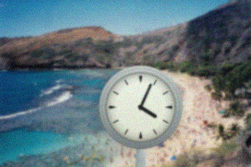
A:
h=4 m=4
